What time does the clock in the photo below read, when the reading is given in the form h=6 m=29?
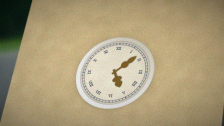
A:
h=5 m=8
